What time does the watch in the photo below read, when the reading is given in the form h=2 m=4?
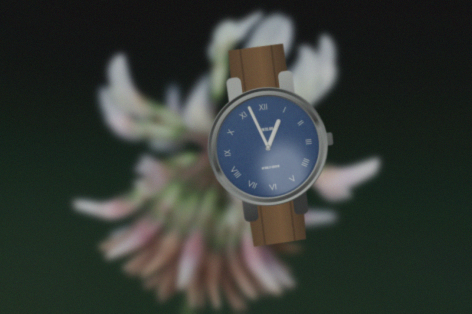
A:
h=12 m=57
